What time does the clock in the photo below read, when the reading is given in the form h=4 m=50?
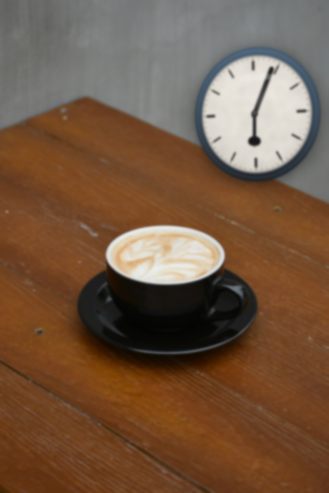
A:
h=6 m=4
